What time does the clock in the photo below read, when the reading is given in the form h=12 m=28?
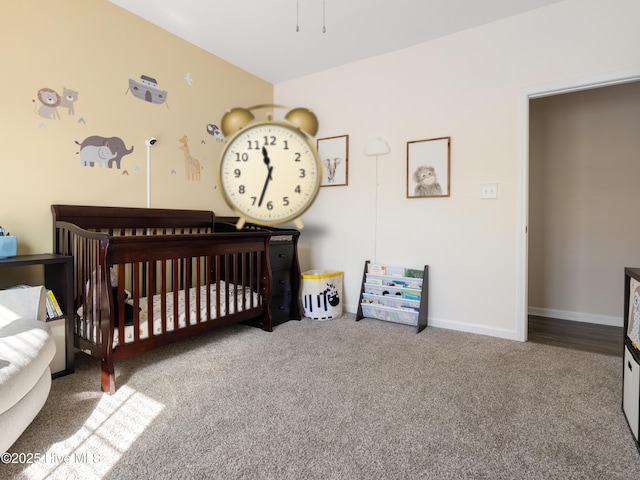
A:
h=11 m=33
